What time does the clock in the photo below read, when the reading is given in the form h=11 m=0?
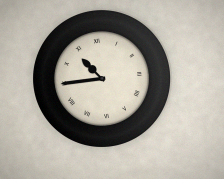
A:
h=10 m=45
